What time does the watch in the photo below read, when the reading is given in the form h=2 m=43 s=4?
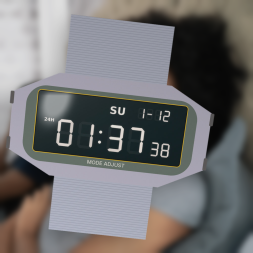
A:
h=1 m=37 s=38
